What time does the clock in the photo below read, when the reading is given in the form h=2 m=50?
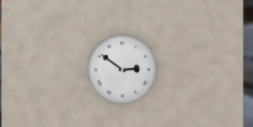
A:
h=2 m=51
